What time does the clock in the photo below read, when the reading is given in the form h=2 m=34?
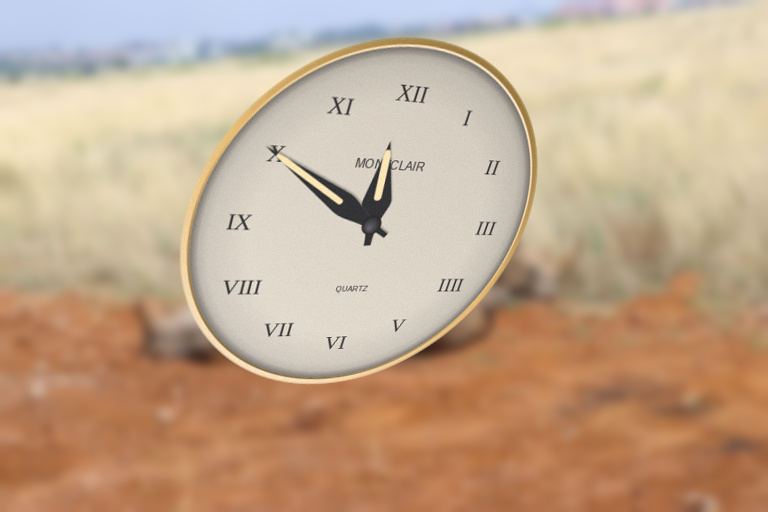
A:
h=11 m=50
